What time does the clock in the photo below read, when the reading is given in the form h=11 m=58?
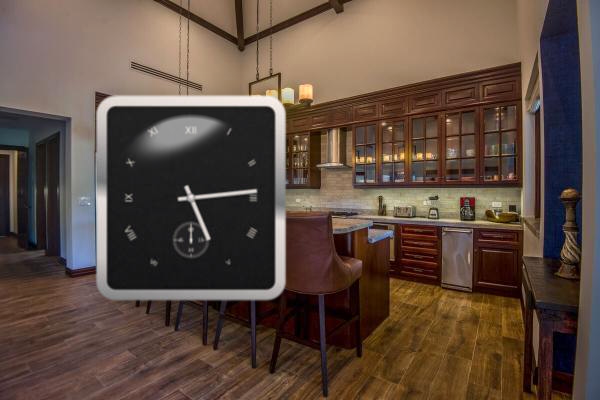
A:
h=5 m=14
